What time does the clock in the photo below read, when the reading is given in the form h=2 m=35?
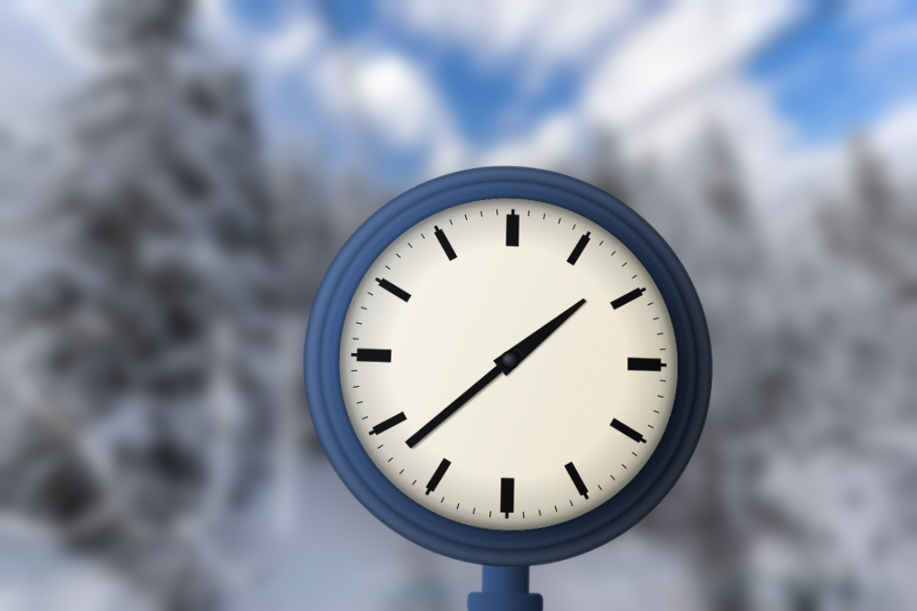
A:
h=1 m=38
